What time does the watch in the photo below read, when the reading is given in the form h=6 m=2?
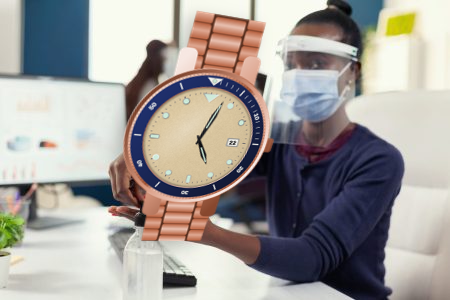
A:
h=5 m=3
